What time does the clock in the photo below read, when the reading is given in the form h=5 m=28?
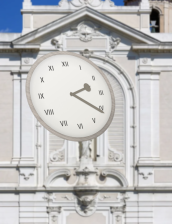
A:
h=2 m=21
